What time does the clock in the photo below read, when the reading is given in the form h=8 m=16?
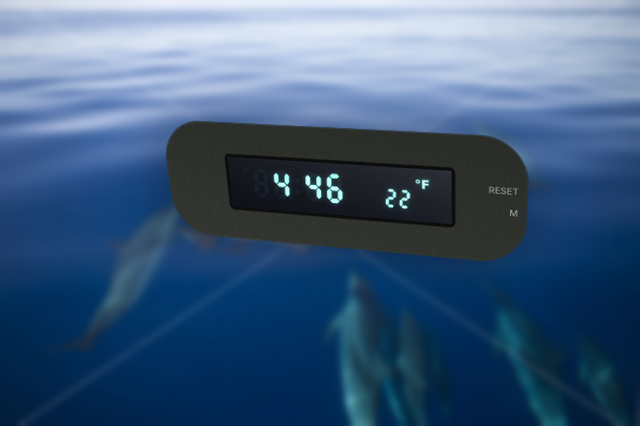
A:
h=4 m=46
